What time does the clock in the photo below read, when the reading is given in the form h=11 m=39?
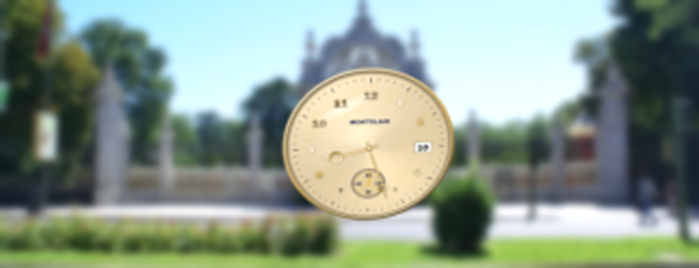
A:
h=8 m=27
